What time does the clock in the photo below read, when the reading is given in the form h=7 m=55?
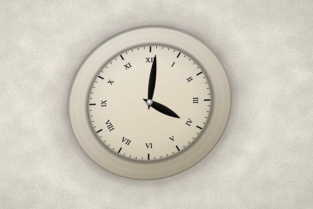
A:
h=4 m=1
